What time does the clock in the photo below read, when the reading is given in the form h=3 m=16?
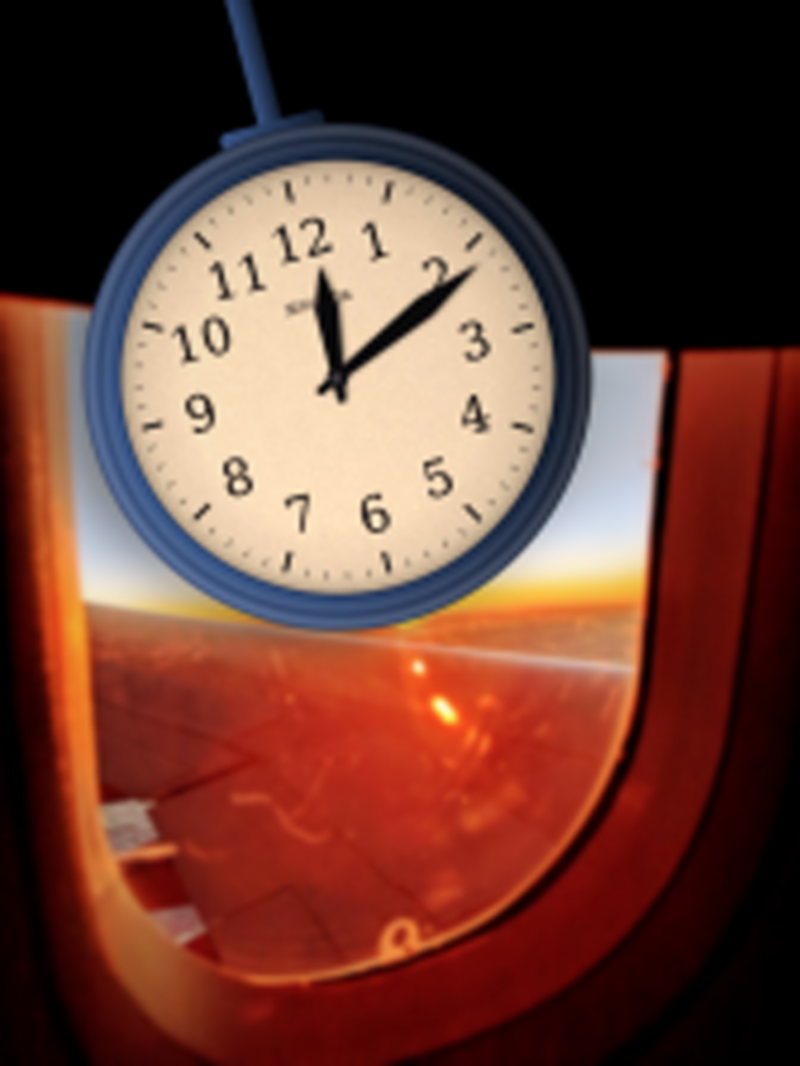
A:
h=12 m=11
